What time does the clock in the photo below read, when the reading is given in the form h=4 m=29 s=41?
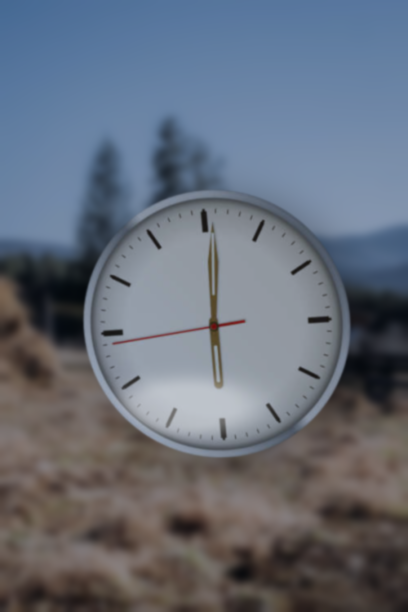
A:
h=6 m=0 s=44
